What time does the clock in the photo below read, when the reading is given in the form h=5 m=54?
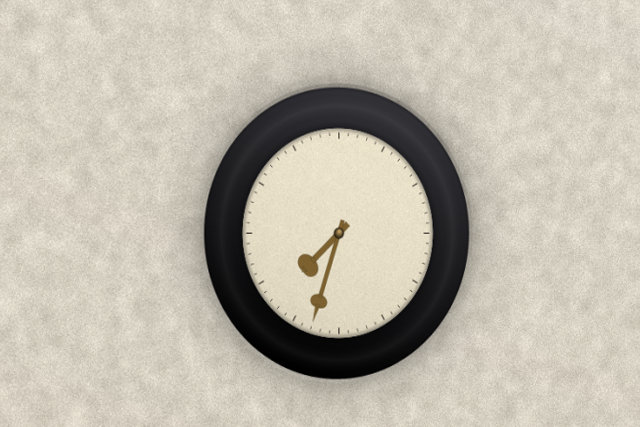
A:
h=7 m=33
